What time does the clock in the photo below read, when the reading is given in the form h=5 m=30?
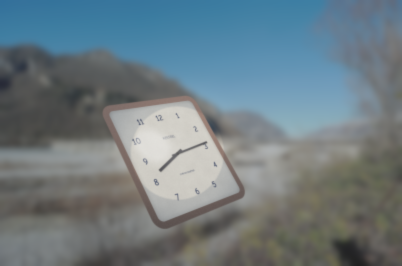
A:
h=8 m=14
